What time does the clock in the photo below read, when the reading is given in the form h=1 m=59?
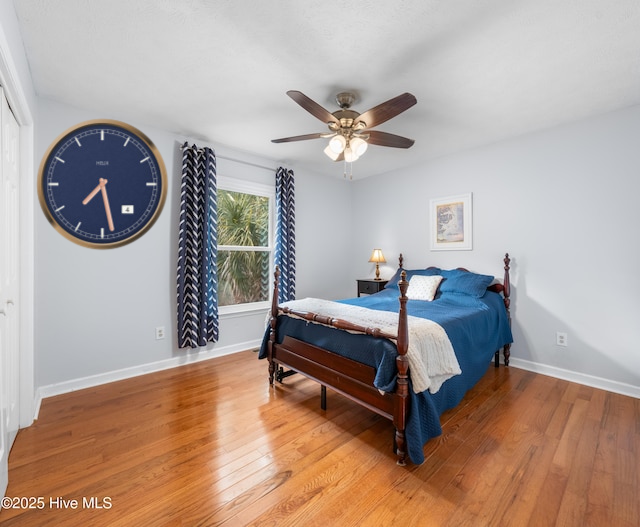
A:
h=7 m=28
